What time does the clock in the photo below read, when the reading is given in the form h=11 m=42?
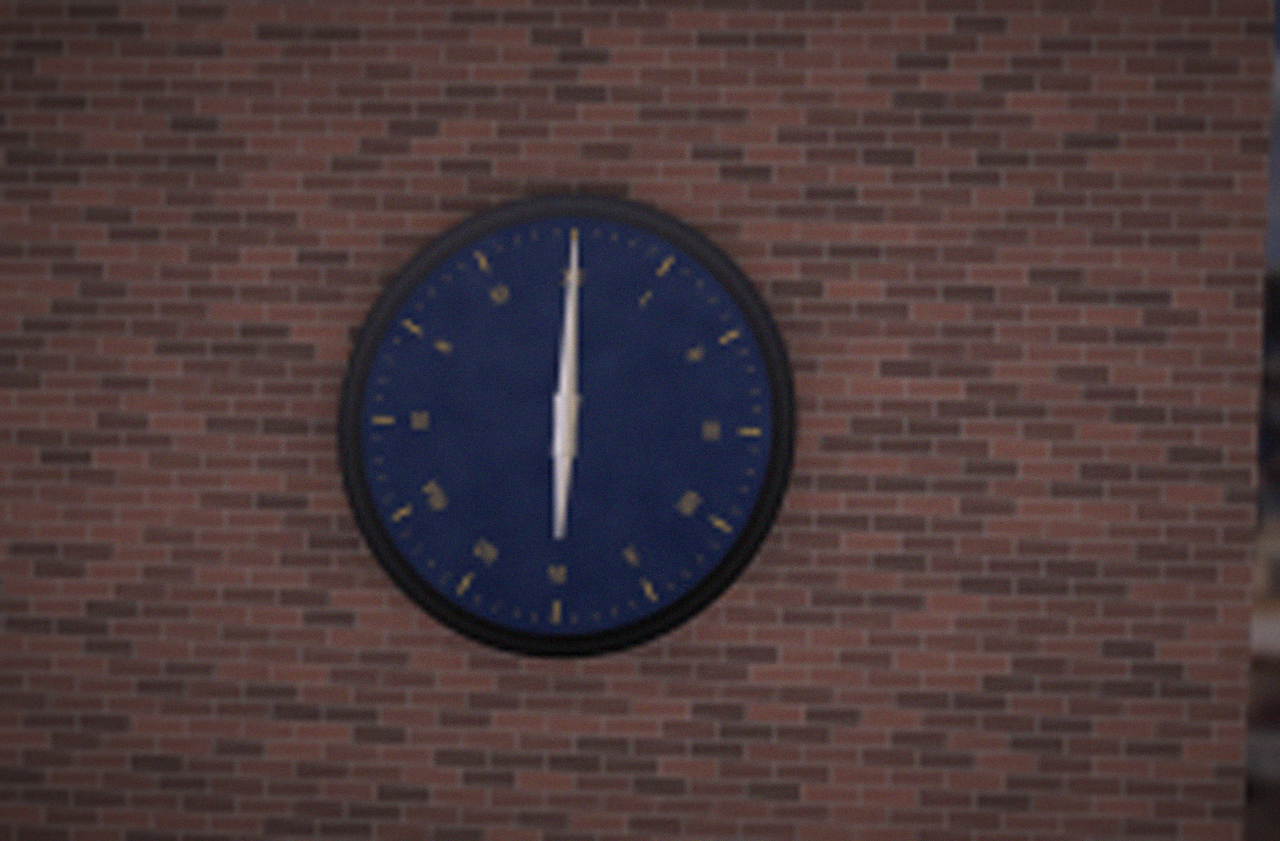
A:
h=6 m=0
